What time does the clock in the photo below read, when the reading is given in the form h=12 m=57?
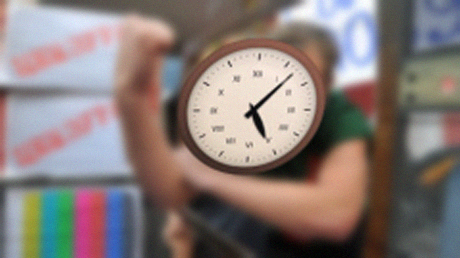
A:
h=5 m=7
